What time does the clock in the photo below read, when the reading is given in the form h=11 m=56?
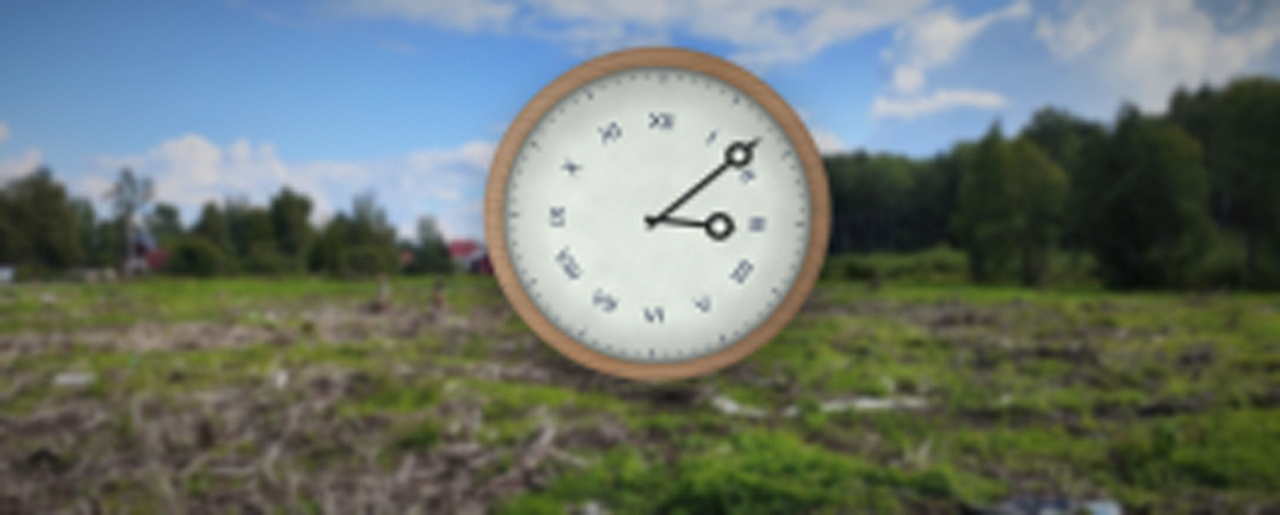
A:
h=3 m=8
